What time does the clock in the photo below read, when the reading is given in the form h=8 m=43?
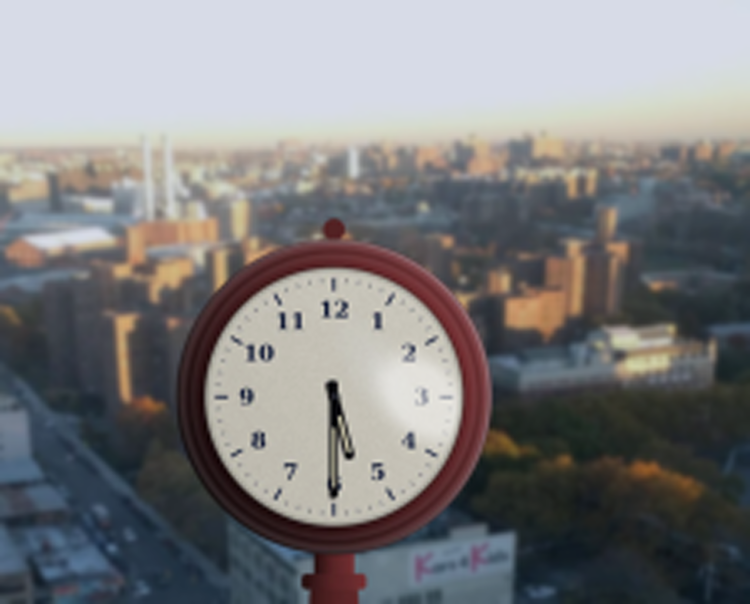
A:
h=5 m=30
